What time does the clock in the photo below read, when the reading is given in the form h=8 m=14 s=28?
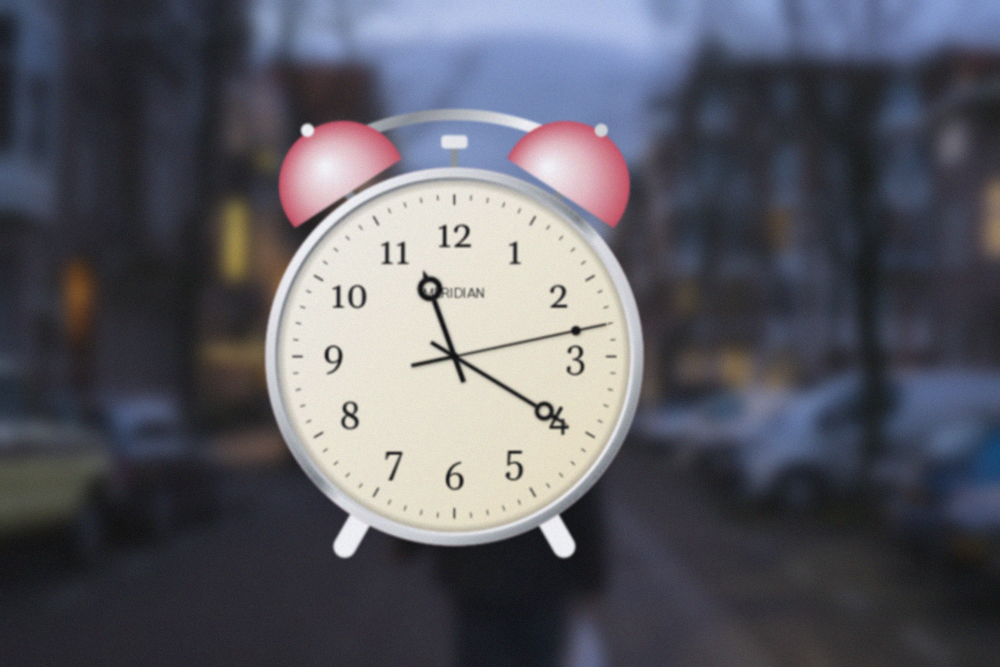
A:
h=11 m=20 s=13
